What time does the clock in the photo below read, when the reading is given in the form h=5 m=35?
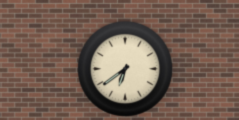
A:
h=6 m=39
